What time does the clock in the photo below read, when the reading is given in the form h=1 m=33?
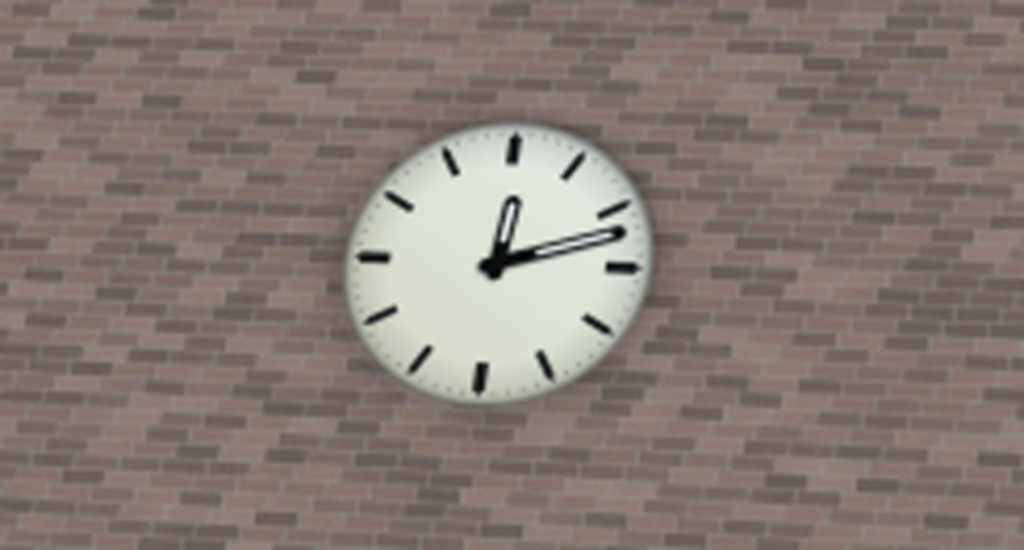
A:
h=12 m=12
